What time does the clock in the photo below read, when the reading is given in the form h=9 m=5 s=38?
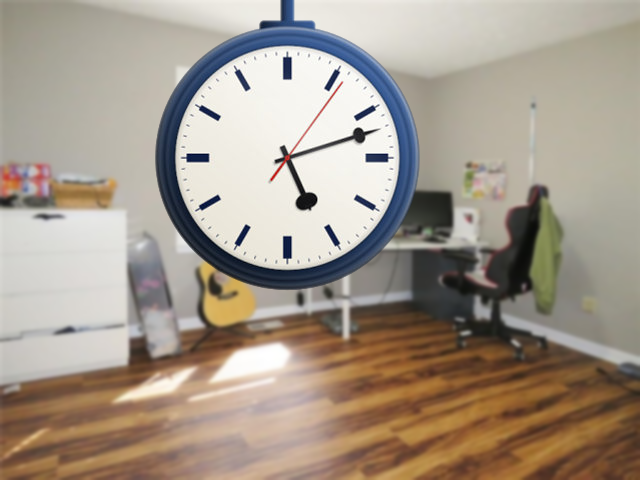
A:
h=5 m=12 s=6
